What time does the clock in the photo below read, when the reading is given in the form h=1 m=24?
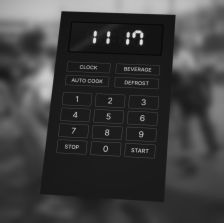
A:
h=11 m=17
